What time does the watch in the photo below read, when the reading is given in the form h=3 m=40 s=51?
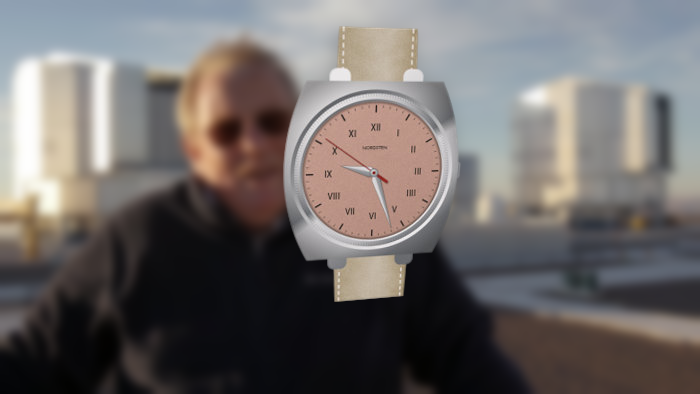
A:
h=9 m=26 s=51
